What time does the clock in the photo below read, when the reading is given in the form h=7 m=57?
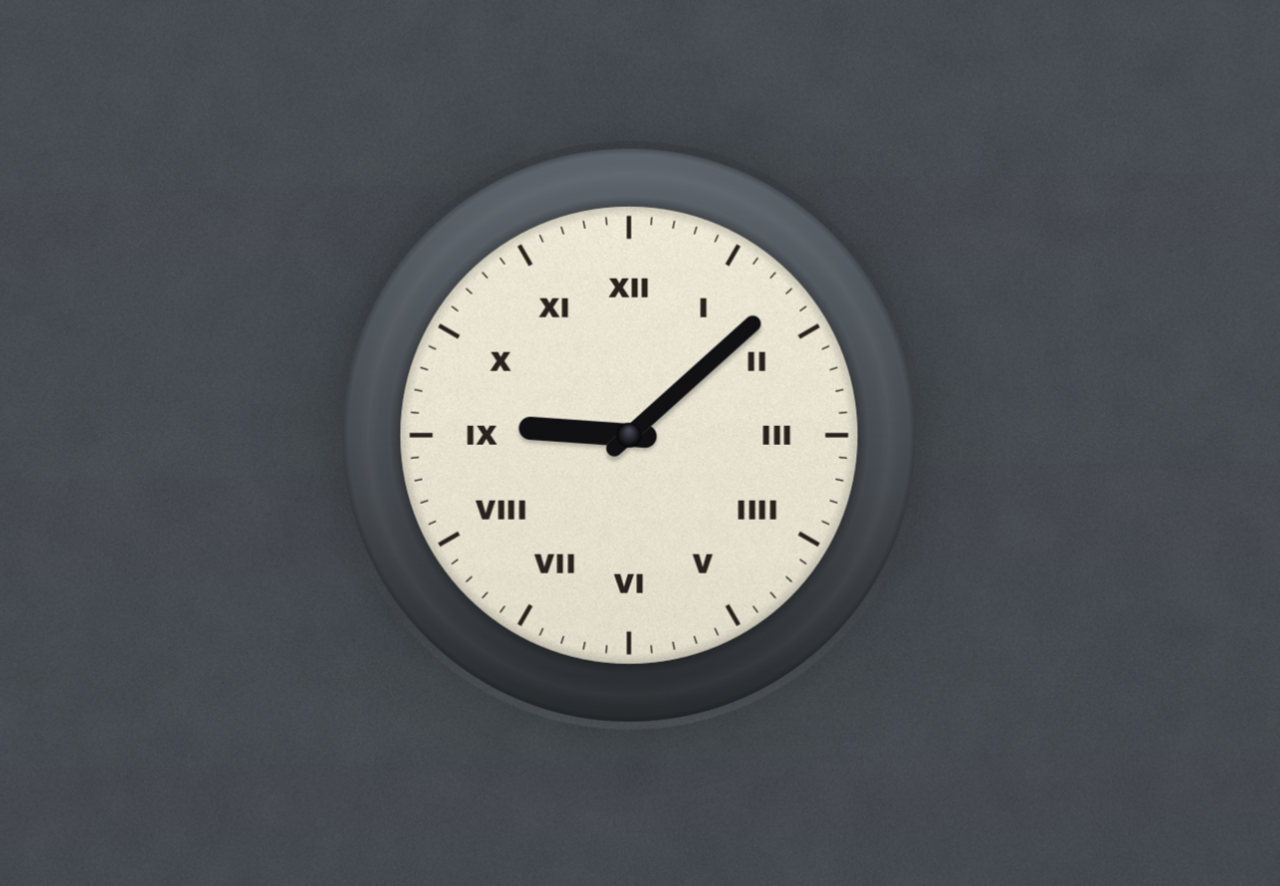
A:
h=9 m=8
